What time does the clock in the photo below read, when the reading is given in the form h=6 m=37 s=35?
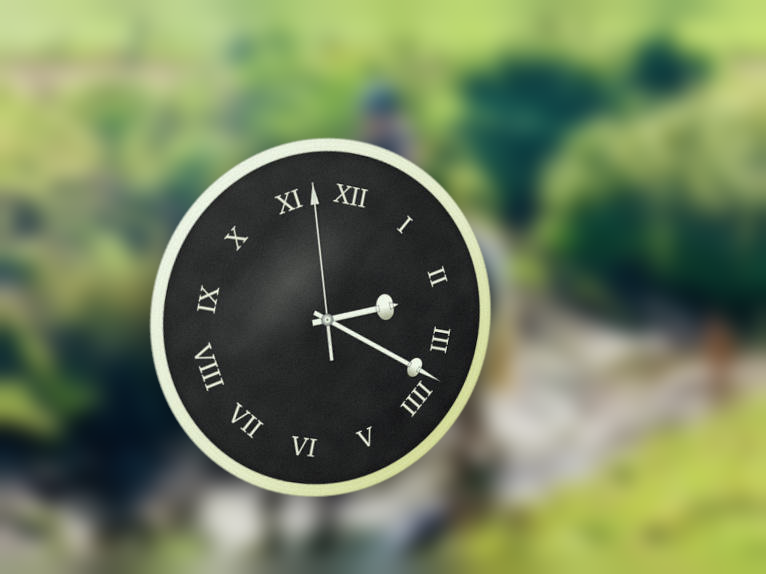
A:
h=2 m=17 s=57
